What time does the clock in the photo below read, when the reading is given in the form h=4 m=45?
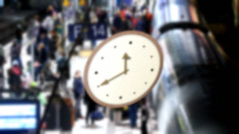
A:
h=11 m=40
